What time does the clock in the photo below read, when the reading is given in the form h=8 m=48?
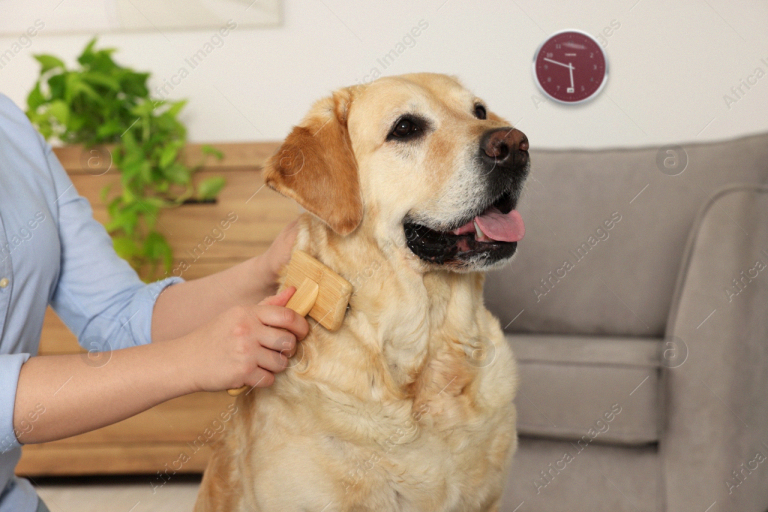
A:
h=5 m=48
